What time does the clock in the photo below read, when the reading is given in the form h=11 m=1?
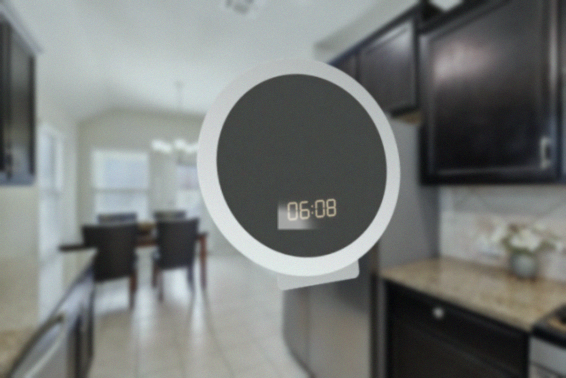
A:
h=6 m=8
